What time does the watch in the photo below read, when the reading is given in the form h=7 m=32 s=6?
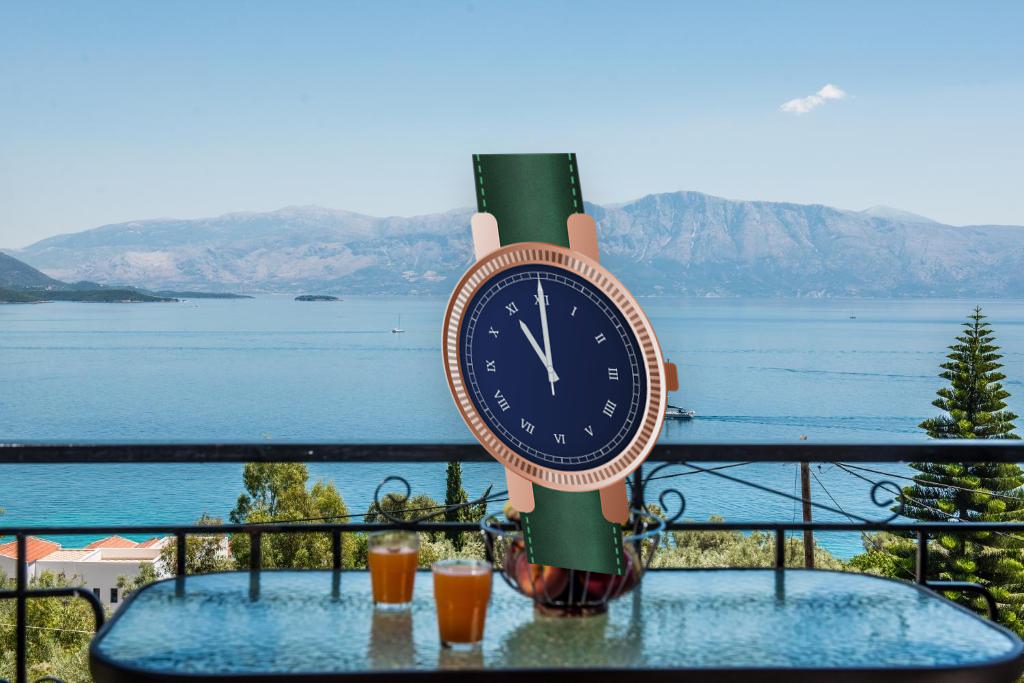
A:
h=11 m=0 s=0
